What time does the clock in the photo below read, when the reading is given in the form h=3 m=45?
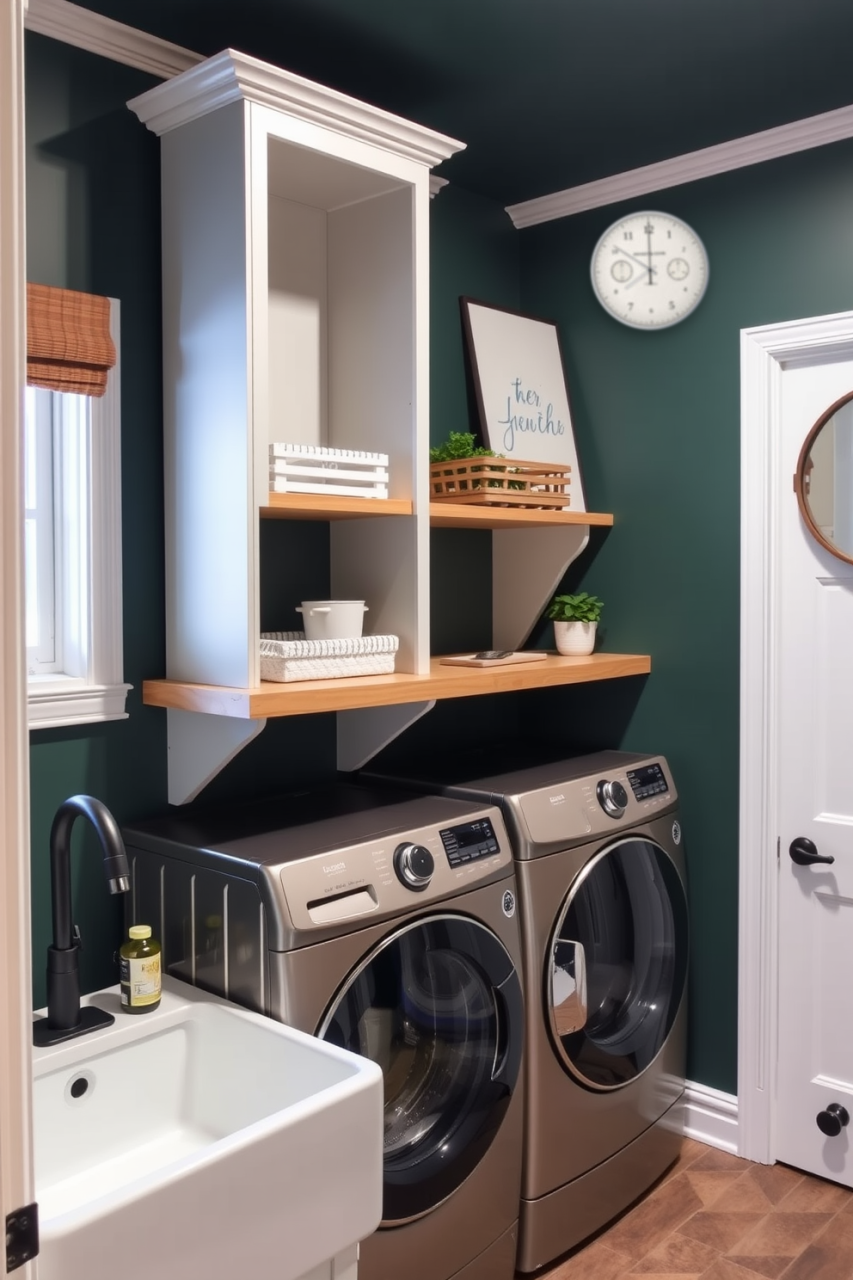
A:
h=7 m=51
